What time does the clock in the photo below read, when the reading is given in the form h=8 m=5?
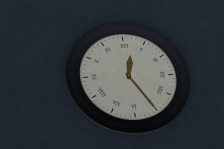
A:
h=12 m=25
